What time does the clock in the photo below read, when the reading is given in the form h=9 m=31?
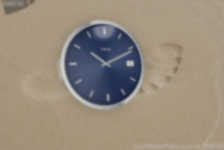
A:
h=10 m=11
